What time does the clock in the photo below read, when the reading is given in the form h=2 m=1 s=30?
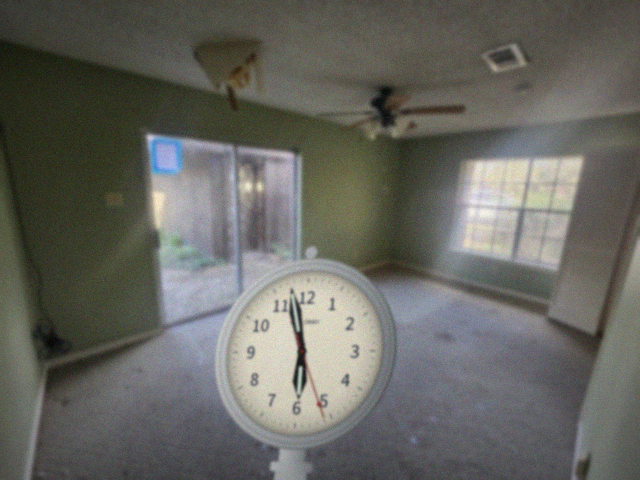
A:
h=5 m=57 s=26
